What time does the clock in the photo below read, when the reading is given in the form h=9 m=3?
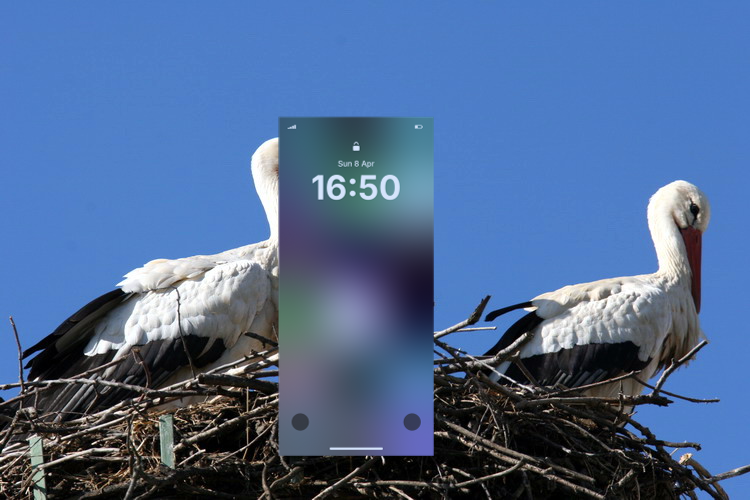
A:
h=16 m=50
